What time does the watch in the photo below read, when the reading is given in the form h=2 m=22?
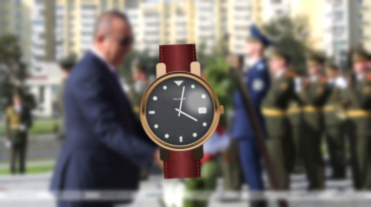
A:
h=4 m=2
